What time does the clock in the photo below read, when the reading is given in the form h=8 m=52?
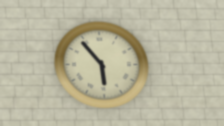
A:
h=5 m=54
